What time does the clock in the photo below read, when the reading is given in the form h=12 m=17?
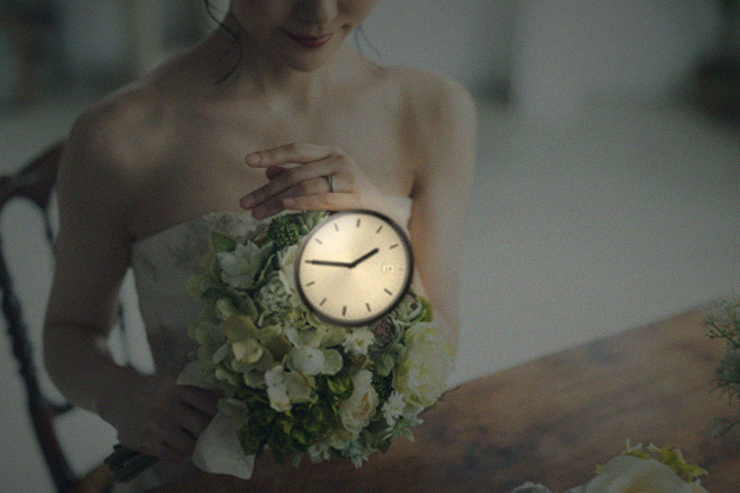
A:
h=1 m=45
